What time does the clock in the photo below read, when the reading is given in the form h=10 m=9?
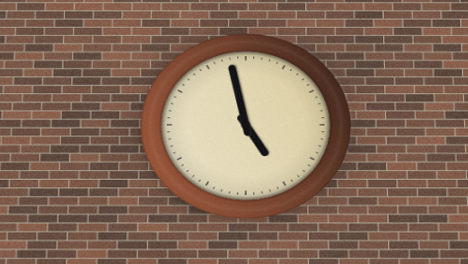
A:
h=4 m=58
